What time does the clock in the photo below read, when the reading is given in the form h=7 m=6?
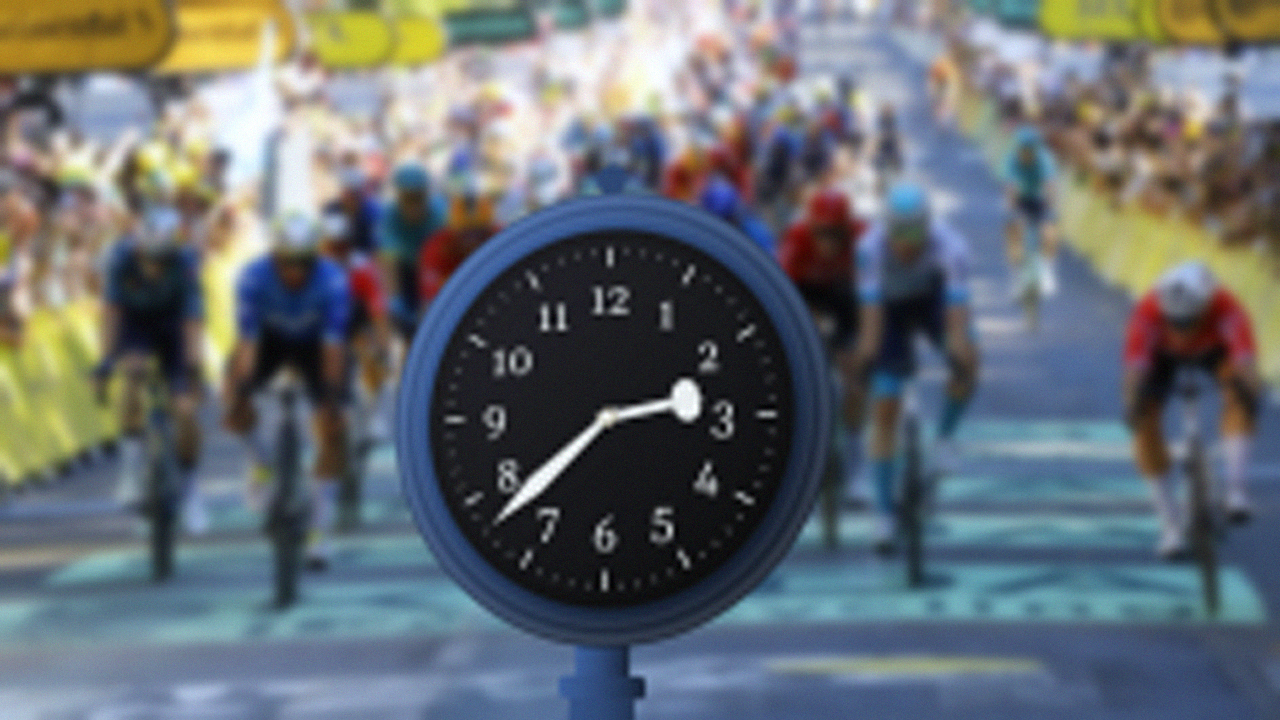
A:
h=2 m=38
